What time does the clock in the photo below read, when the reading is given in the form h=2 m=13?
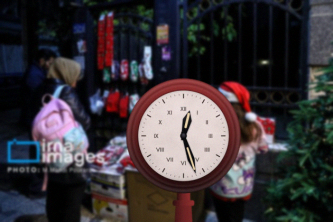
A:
h=12 m=27
